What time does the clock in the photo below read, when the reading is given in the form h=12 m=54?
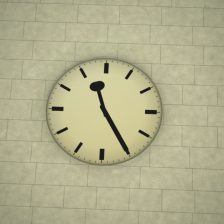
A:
h=11 m=25
